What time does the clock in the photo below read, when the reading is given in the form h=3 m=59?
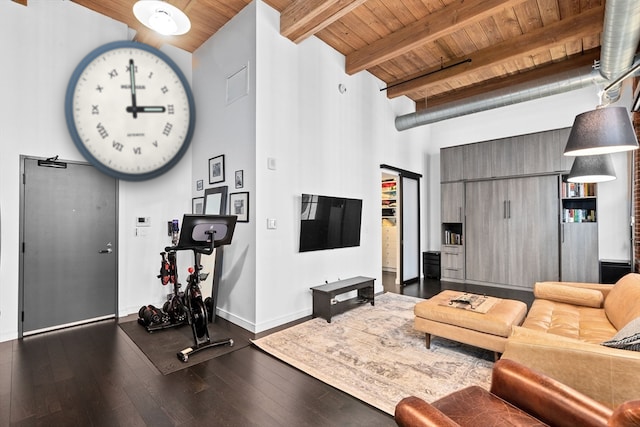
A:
h=3 m=0
